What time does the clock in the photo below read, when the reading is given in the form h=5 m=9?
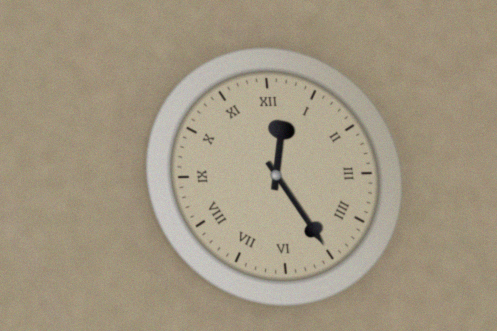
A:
h=12 m=25
